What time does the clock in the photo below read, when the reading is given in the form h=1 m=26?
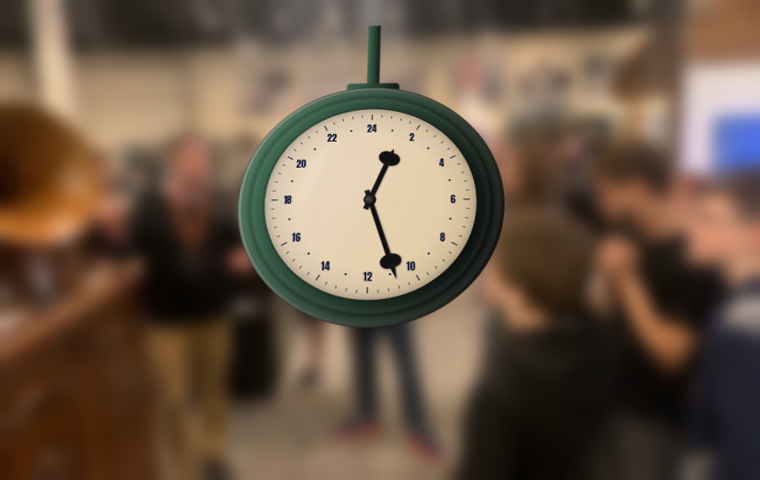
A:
h=1 m=27
